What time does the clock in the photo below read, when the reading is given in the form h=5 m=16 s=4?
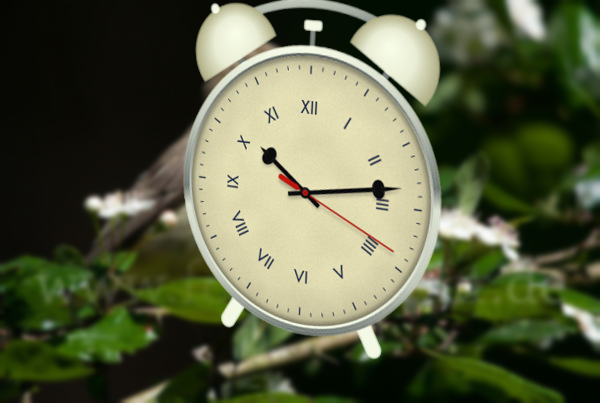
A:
h=10 m=13 s=19
